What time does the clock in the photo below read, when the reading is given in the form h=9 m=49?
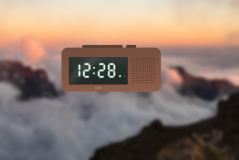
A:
h=12 m=28
